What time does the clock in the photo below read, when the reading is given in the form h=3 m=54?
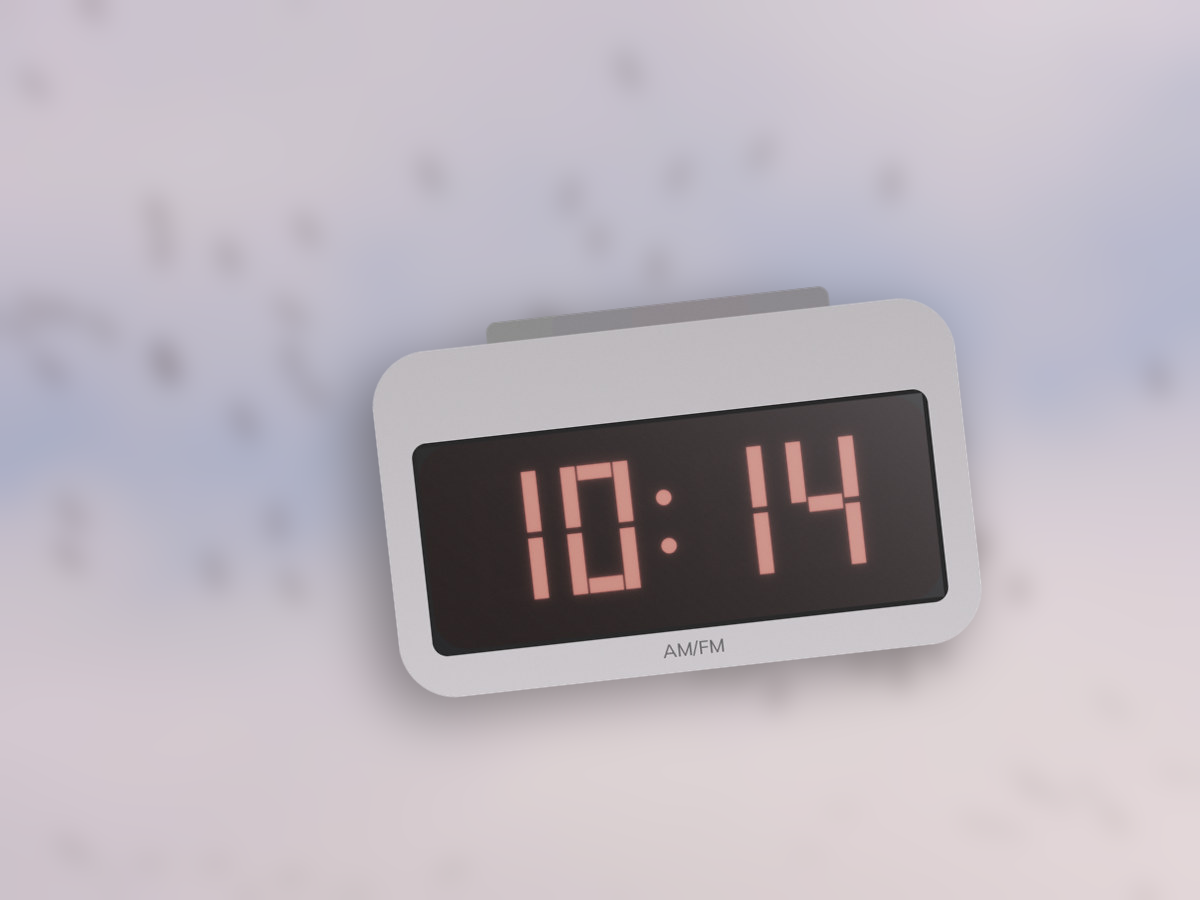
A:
h=10 m=14
